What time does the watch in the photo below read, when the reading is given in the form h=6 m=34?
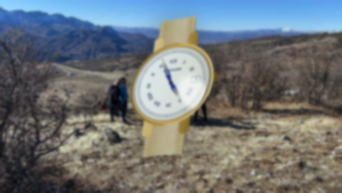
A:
h=4 m=56
